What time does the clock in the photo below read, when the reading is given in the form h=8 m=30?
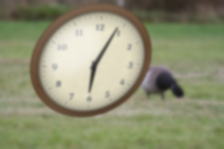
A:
h=6 m=4
